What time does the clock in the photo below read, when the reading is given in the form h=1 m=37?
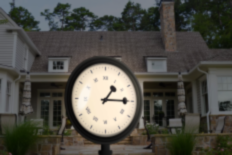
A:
h=1 m=15
